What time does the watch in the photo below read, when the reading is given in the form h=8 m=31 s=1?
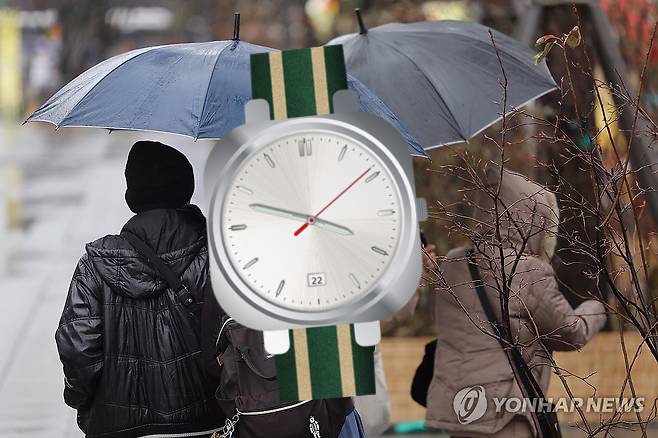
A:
h=3 m=48 s=9
